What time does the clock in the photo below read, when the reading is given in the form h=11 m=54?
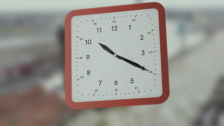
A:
h=10 m=20
